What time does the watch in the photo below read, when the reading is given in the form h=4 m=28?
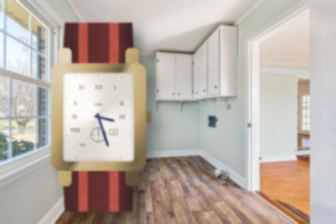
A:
h=3 m=27
